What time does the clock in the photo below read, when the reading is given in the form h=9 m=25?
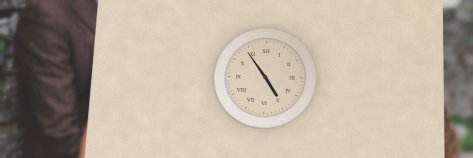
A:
h=4 m=54
